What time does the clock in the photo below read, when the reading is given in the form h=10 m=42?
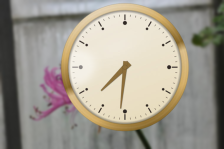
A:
h=7 m=31
